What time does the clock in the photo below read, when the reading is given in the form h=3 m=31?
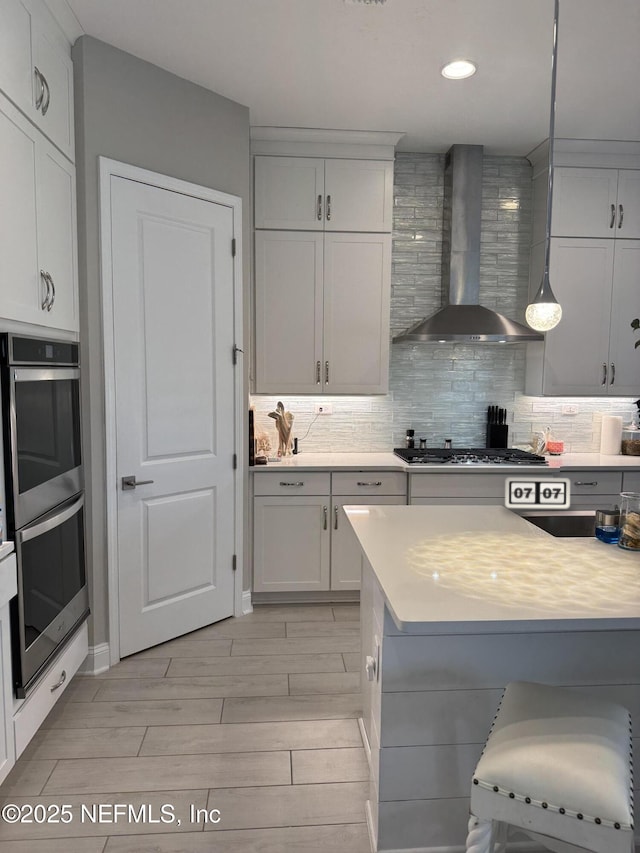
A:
h=7 m=7
